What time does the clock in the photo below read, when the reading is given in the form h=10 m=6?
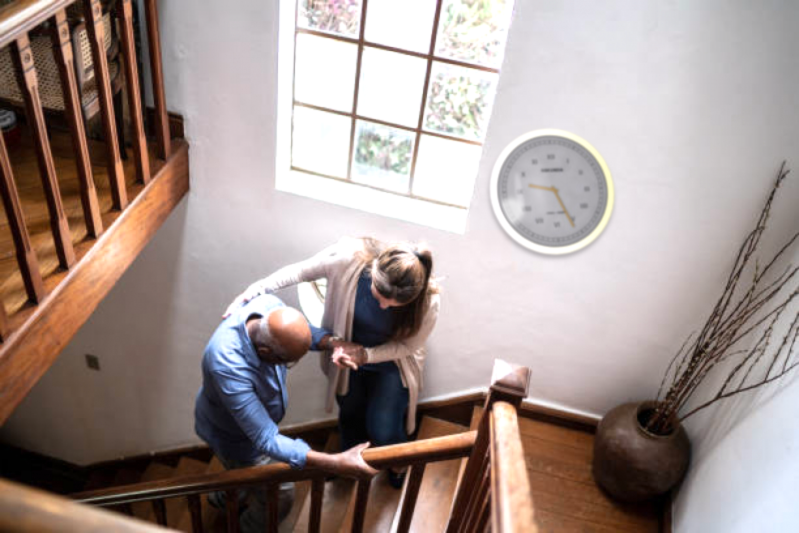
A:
h=9 m=26
